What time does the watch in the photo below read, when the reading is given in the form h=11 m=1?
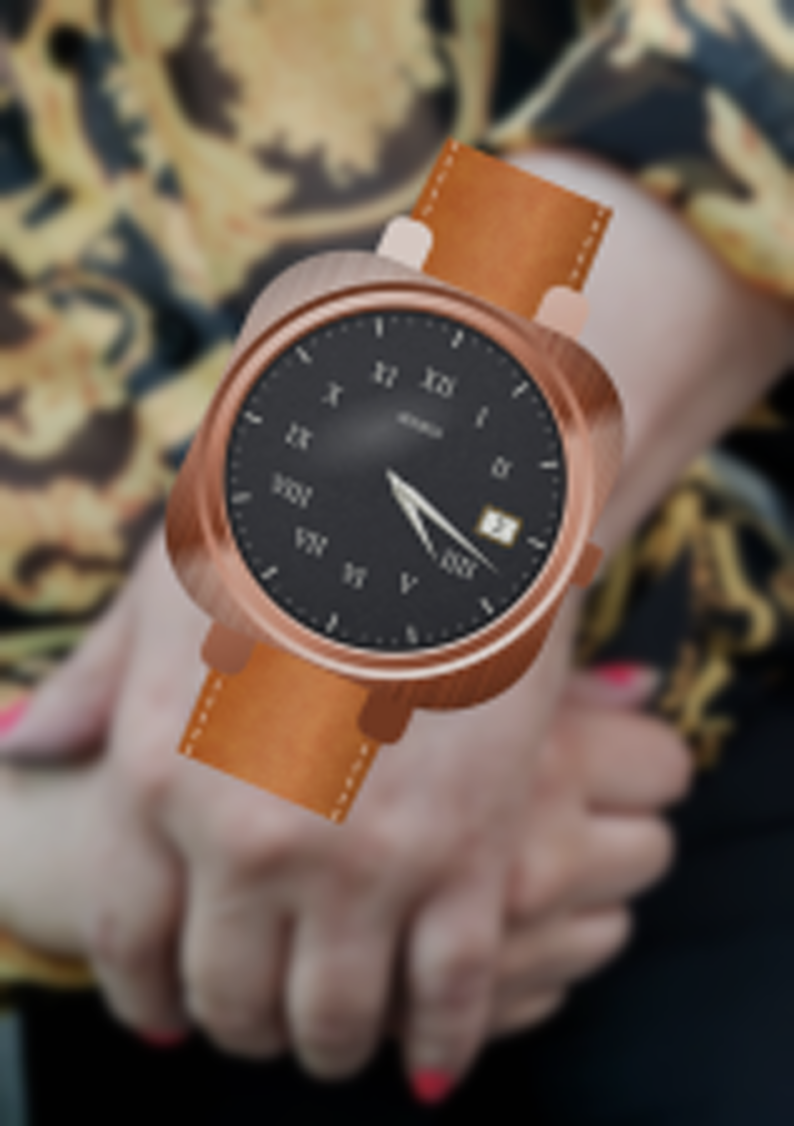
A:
h=4 m=18
